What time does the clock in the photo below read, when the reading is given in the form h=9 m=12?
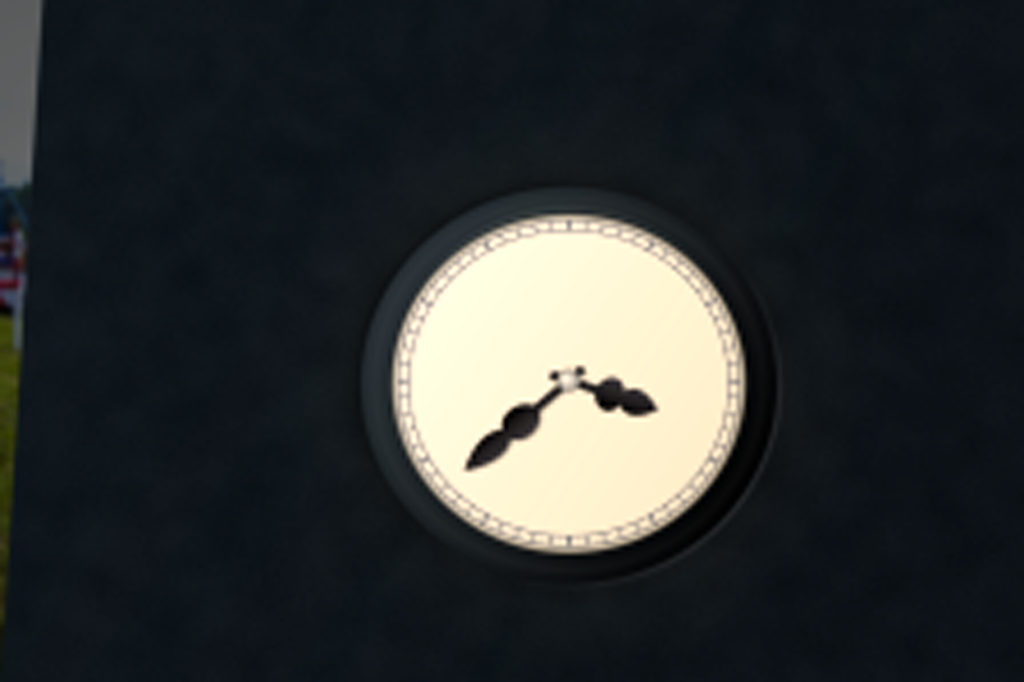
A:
h=3 m=38
